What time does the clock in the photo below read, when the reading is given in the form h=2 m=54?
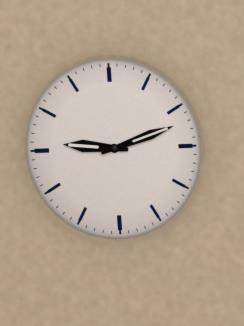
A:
h=9 m=12
